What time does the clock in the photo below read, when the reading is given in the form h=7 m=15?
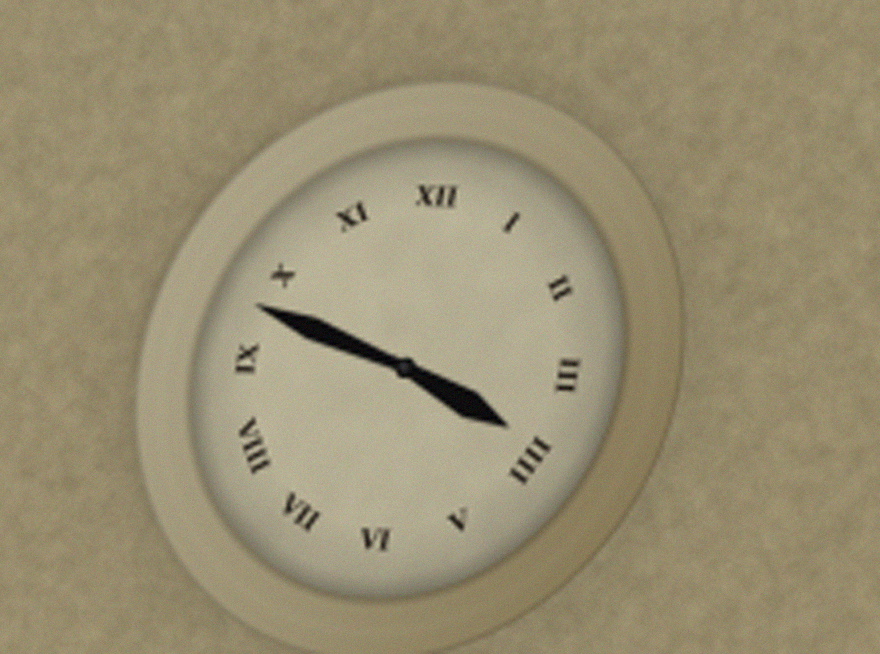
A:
h=3 m=48
